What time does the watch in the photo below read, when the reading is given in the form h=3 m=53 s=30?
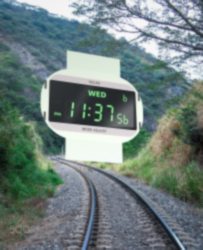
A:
h=11 m=37 s=56
